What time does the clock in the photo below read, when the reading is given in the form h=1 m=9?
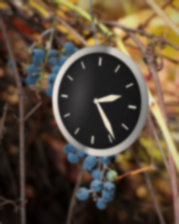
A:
h=2 m=24
